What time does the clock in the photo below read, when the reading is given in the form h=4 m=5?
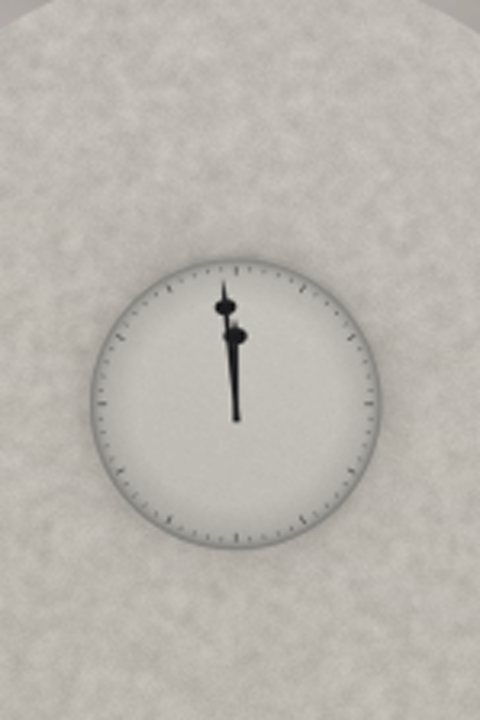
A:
h=11 m=59
